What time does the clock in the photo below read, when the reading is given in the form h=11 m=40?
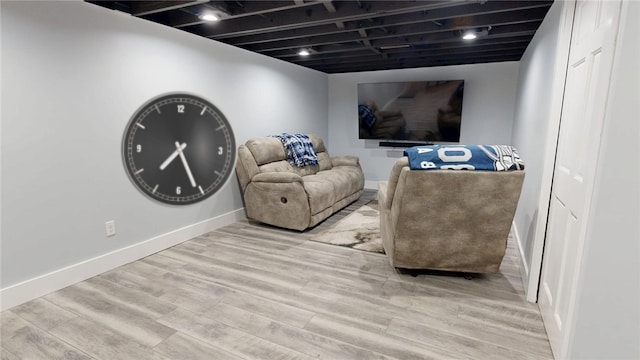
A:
h=7 m=26
